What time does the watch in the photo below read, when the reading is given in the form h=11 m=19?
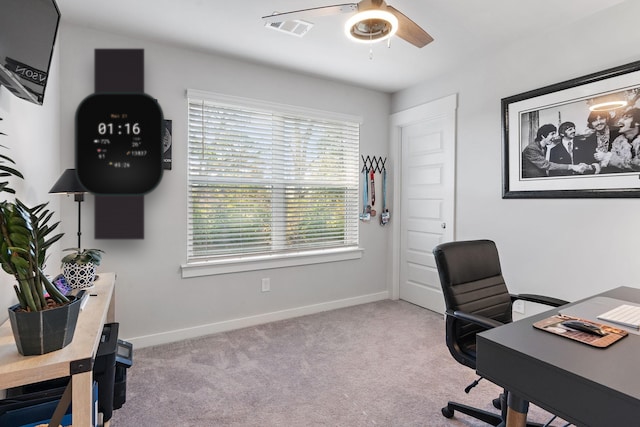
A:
h=1 m=16
